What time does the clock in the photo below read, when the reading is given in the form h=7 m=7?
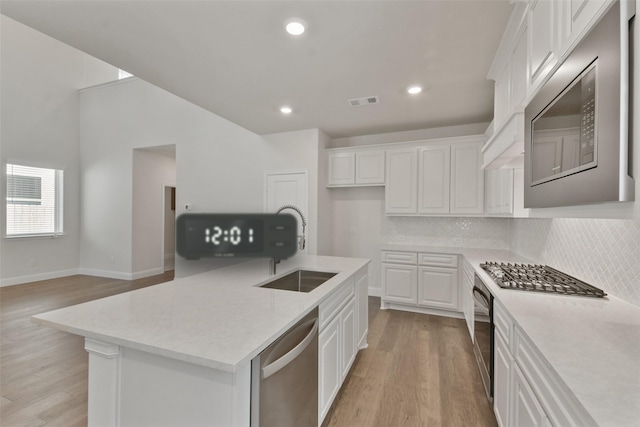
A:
h=12 m=1
